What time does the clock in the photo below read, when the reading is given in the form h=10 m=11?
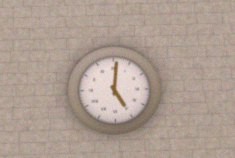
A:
h=5 m=1
